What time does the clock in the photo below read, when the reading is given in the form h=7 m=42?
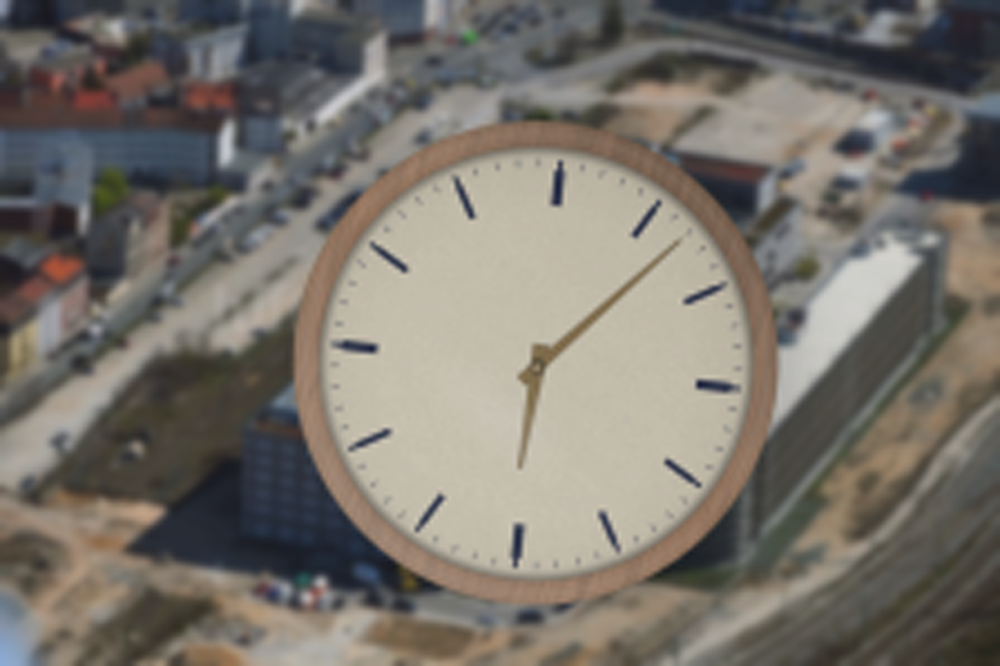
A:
h=6 m=7
